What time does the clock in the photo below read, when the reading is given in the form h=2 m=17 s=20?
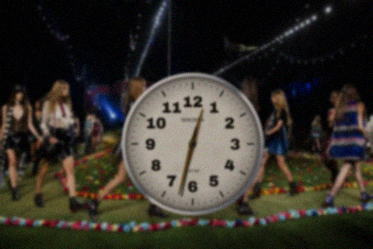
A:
h=12 m=32 s=32
